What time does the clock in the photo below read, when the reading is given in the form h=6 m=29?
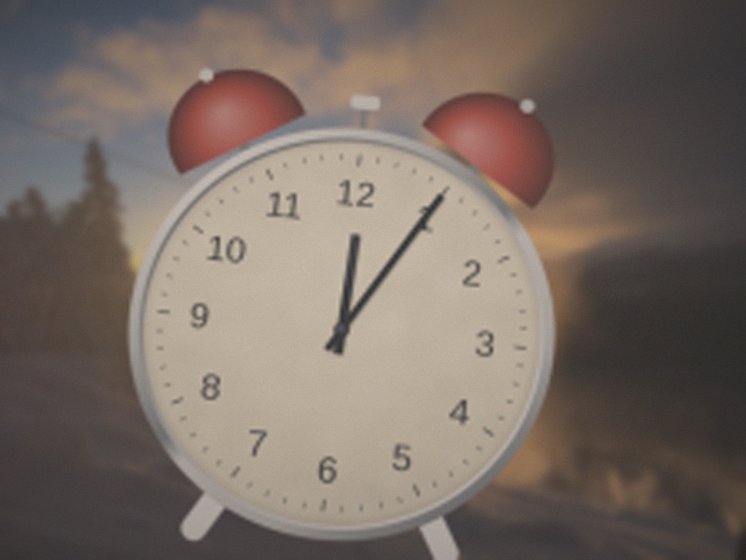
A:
h=12 m=5
